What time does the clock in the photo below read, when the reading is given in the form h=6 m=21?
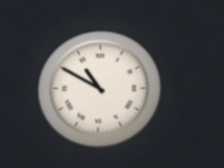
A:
h=10 m=50
